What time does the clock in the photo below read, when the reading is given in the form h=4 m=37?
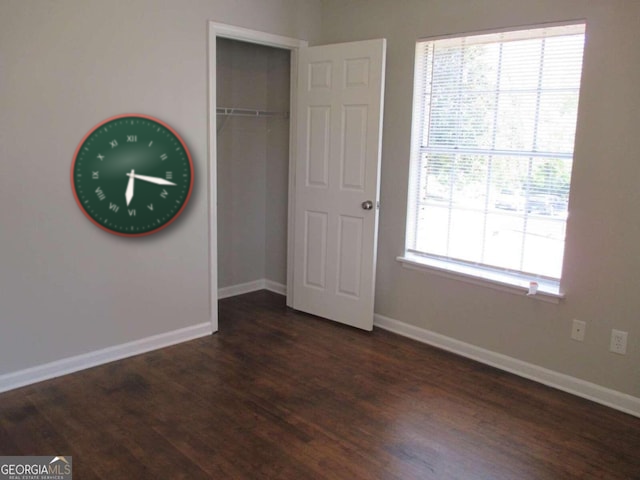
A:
h=6 m=17
